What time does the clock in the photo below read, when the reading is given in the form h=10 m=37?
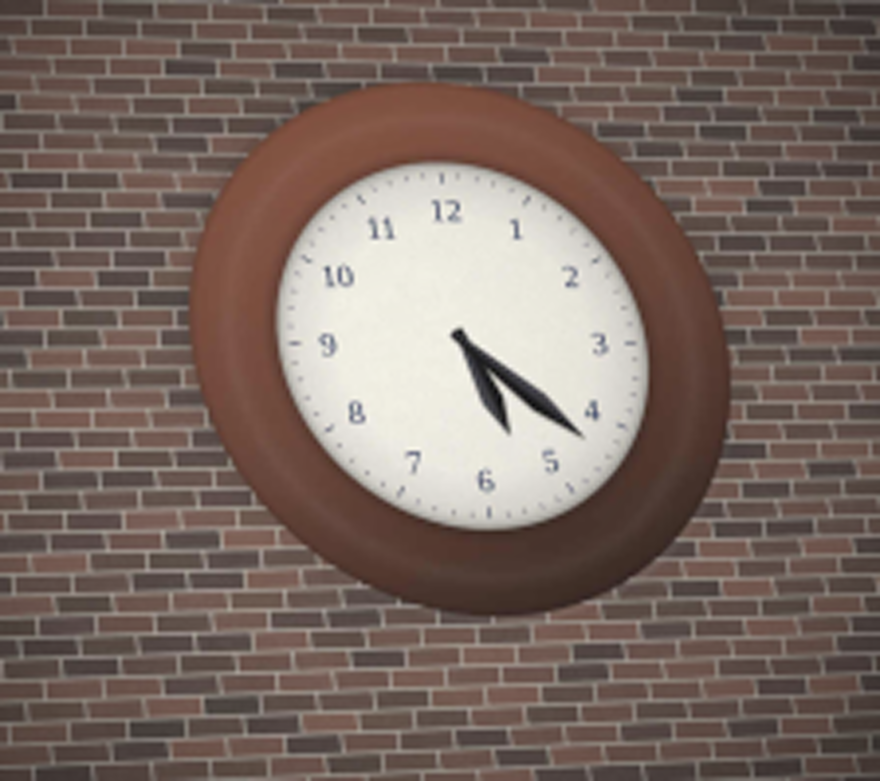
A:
h=5 m=22
